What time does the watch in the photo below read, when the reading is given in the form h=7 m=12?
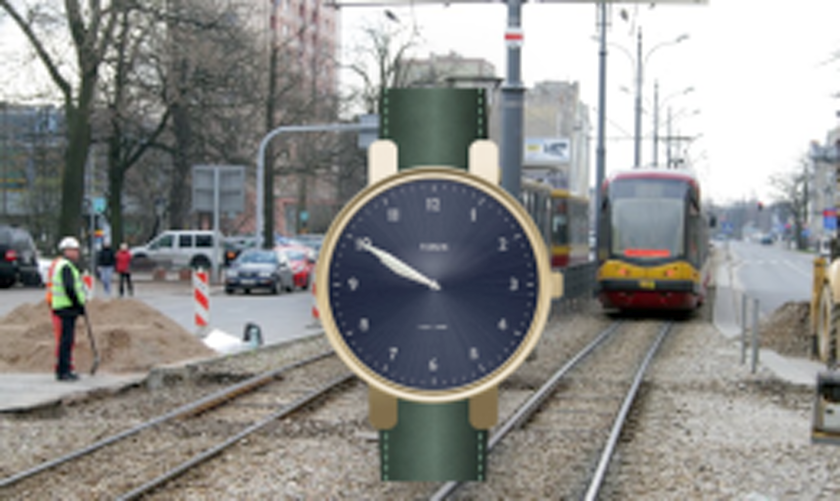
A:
h=9 m=50
